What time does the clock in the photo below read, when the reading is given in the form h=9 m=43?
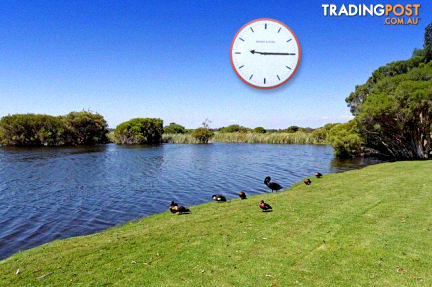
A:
h=9 m=15
